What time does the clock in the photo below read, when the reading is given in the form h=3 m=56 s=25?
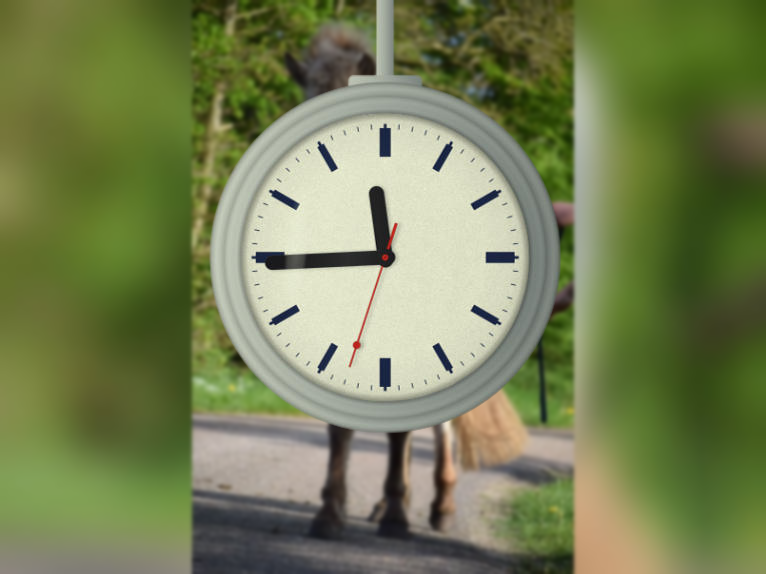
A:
h=11 m=44 s=33
